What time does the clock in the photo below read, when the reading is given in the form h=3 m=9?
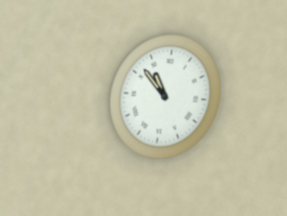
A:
h=10 m=52
